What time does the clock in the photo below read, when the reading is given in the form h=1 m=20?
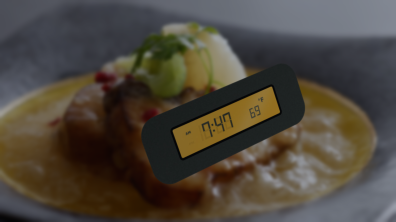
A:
h=7 m=47
